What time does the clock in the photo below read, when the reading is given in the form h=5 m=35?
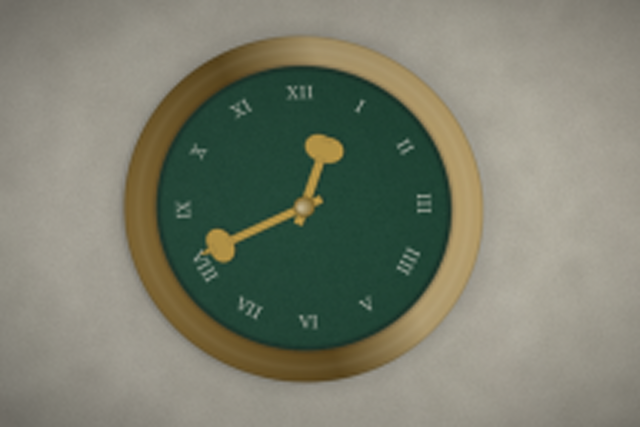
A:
h=12 m=41
